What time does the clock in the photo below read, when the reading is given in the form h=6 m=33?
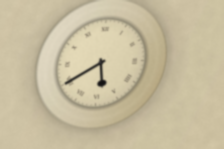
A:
h=5 m=40
